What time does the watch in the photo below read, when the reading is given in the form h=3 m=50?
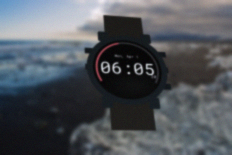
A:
h=6 m=5
